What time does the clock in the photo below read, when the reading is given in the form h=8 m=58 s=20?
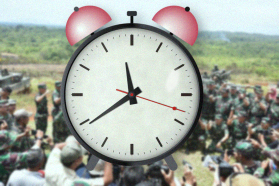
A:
h=11 m=39 s=18
